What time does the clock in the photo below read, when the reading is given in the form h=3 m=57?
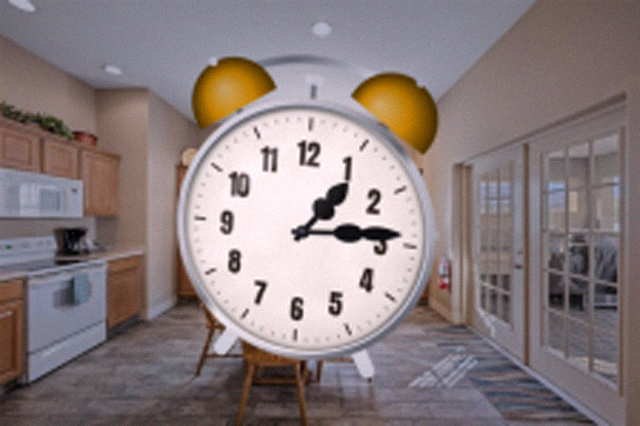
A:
h=1 m=14
